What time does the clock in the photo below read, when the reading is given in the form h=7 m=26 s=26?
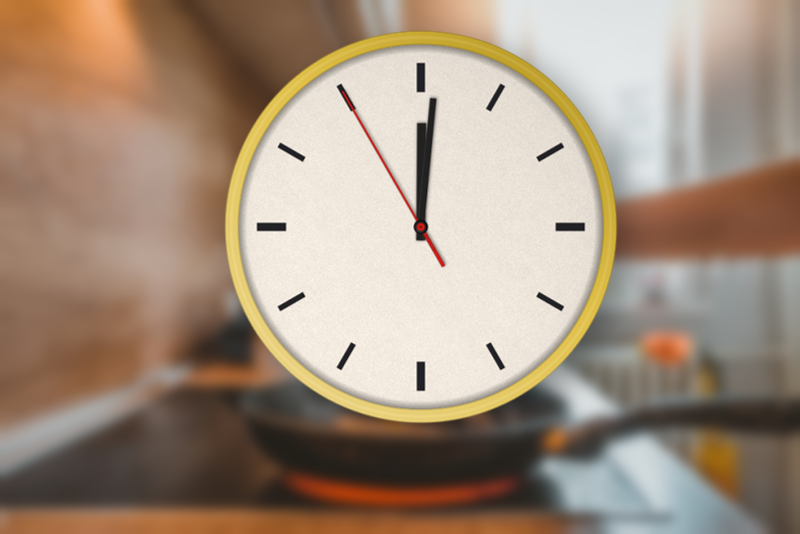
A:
h=12 m=0 s=55
